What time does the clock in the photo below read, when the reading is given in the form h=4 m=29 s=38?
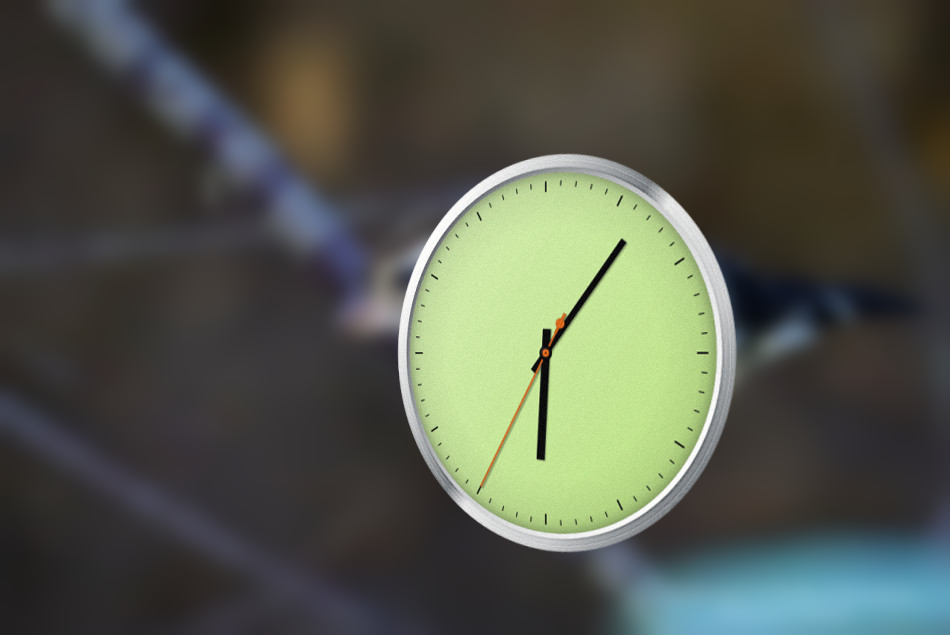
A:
h=6 m=6 s=35
